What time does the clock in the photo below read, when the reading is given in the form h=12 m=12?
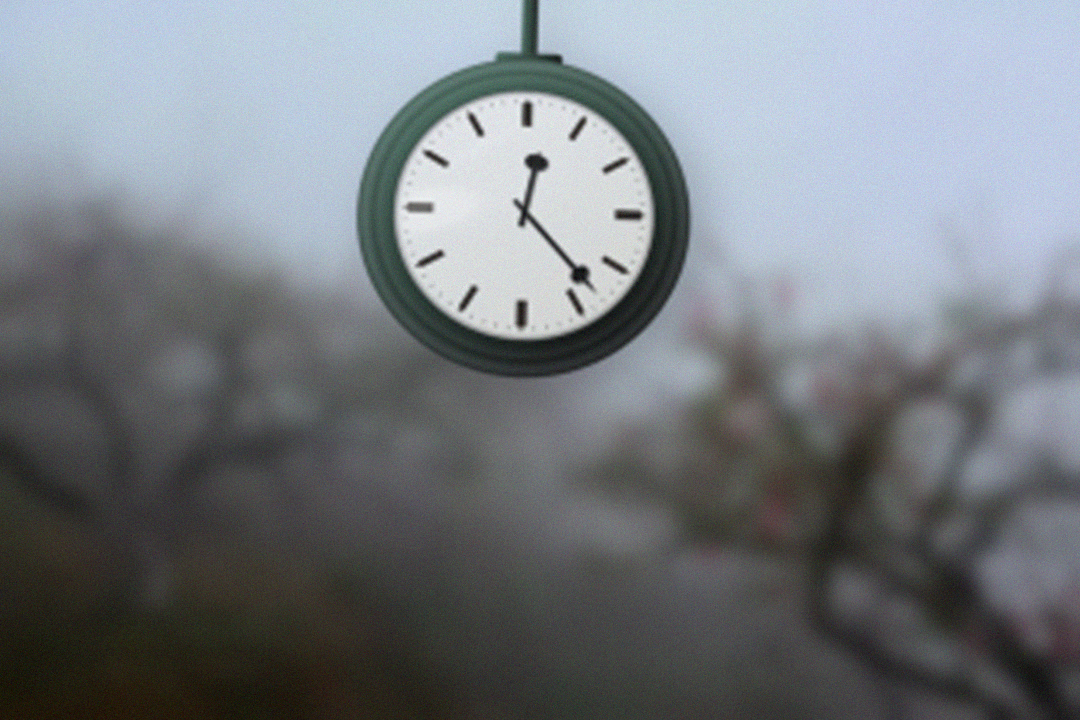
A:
h=12 m=23
